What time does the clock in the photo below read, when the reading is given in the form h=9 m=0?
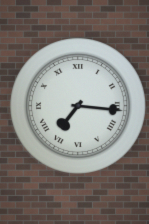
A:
h=7 m=16
